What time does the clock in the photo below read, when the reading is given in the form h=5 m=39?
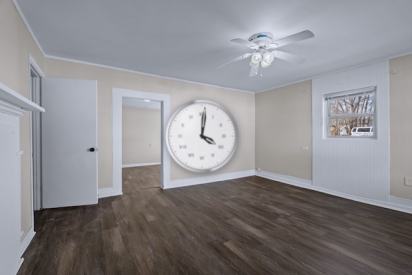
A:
h=4 m=1
